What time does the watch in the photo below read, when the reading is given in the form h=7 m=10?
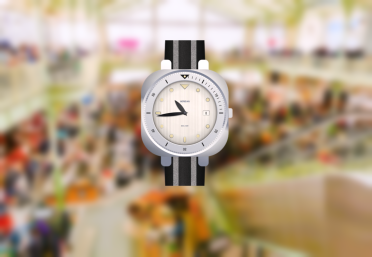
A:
h=10 m=44
